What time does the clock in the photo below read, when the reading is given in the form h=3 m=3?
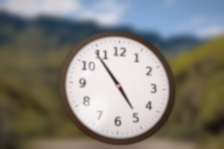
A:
h=4 m=54
